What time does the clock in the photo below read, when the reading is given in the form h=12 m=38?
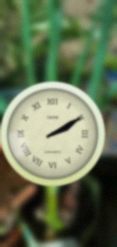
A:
h=2 m=10
